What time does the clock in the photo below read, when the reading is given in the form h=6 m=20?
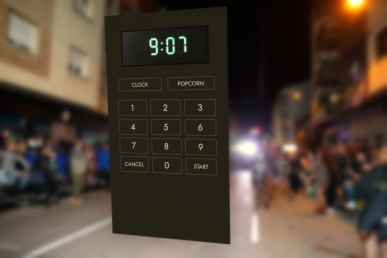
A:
h=9 m=7
